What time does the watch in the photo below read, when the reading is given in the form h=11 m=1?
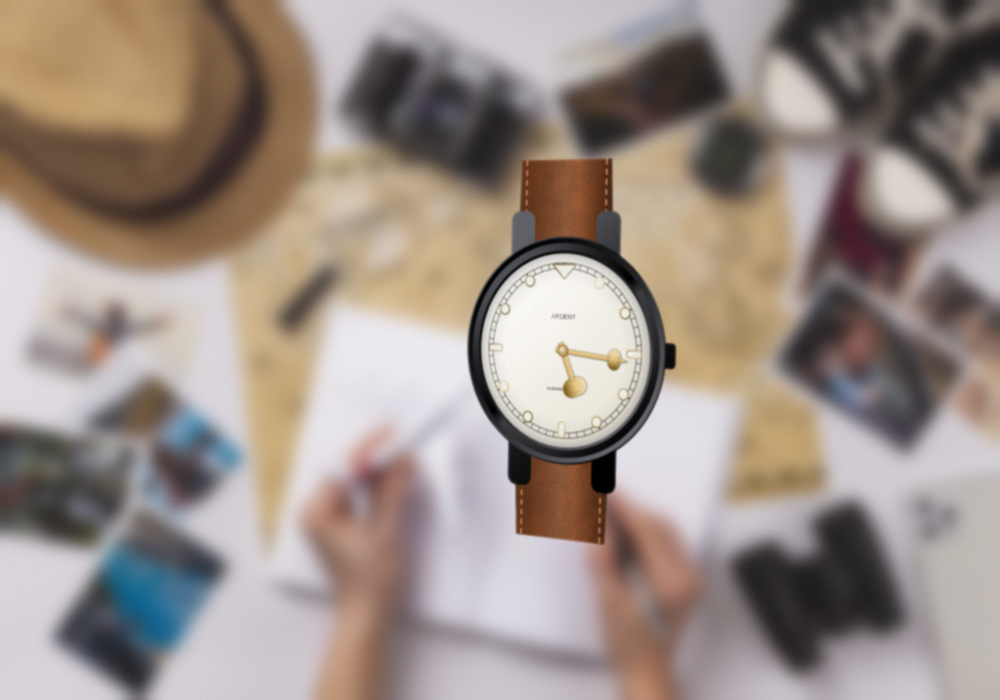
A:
h=5 m=16
